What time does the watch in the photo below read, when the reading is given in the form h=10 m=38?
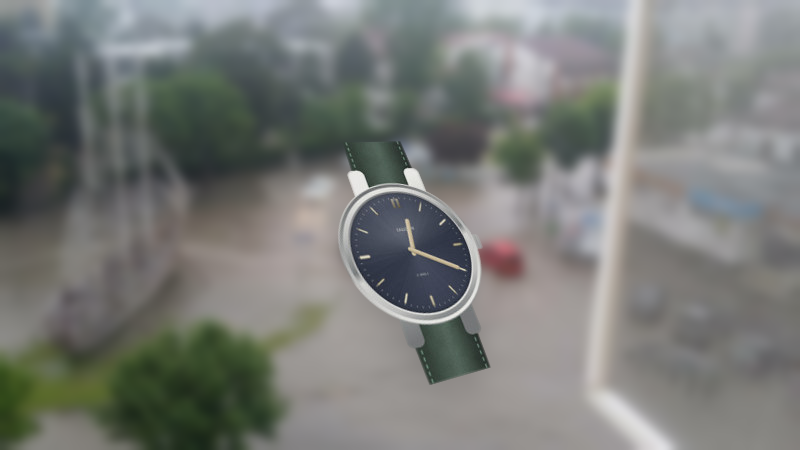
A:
h=12 m=20
